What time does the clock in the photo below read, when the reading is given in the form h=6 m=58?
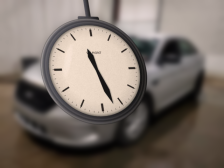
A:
h=11 m=27
